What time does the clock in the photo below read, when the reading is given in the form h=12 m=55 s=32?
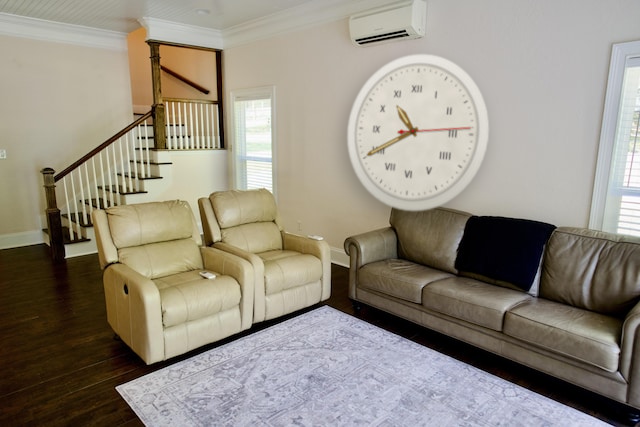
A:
h=10 m=40 s=14
